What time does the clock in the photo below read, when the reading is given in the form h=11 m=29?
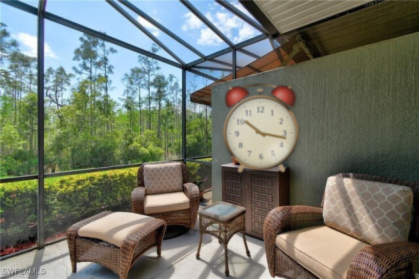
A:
h=10 m=17
